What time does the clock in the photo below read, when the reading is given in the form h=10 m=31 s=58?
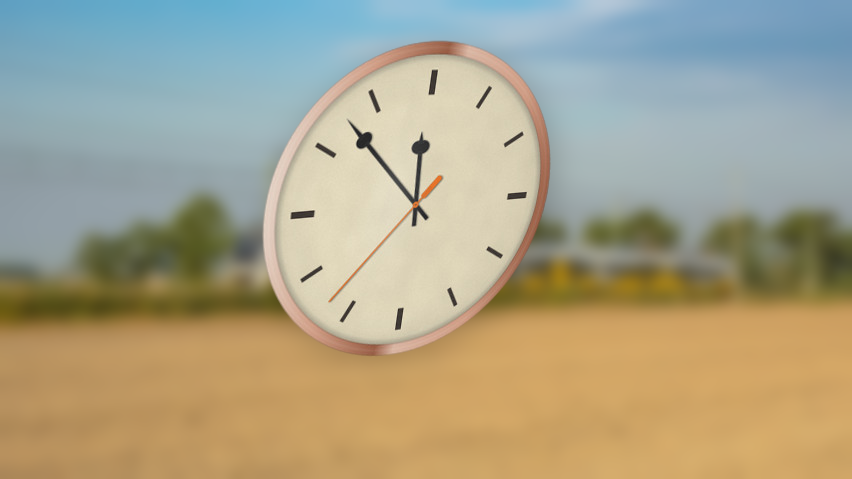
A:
h=11 m=52 s=37
